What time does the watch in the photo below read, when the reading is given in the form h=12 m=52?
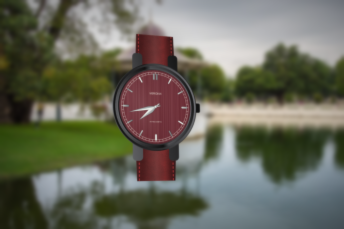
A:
h=7 m=43
